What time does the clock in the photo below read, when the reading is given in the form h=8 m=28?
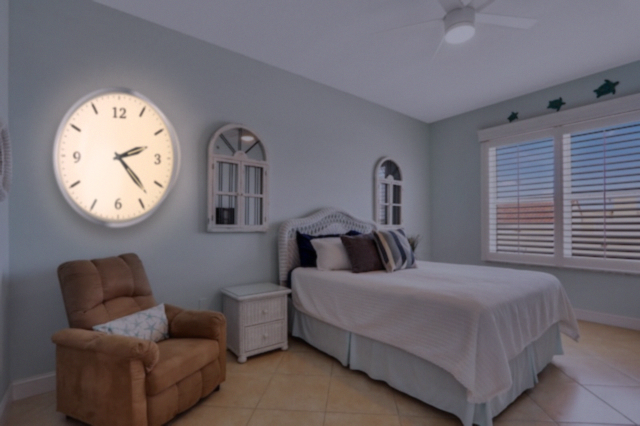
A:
h=2 m=23
